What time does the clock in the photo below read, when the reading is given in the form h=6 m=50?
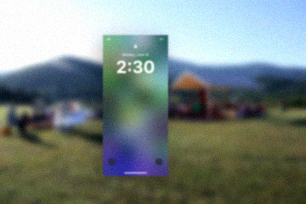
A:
h=2 m=30
